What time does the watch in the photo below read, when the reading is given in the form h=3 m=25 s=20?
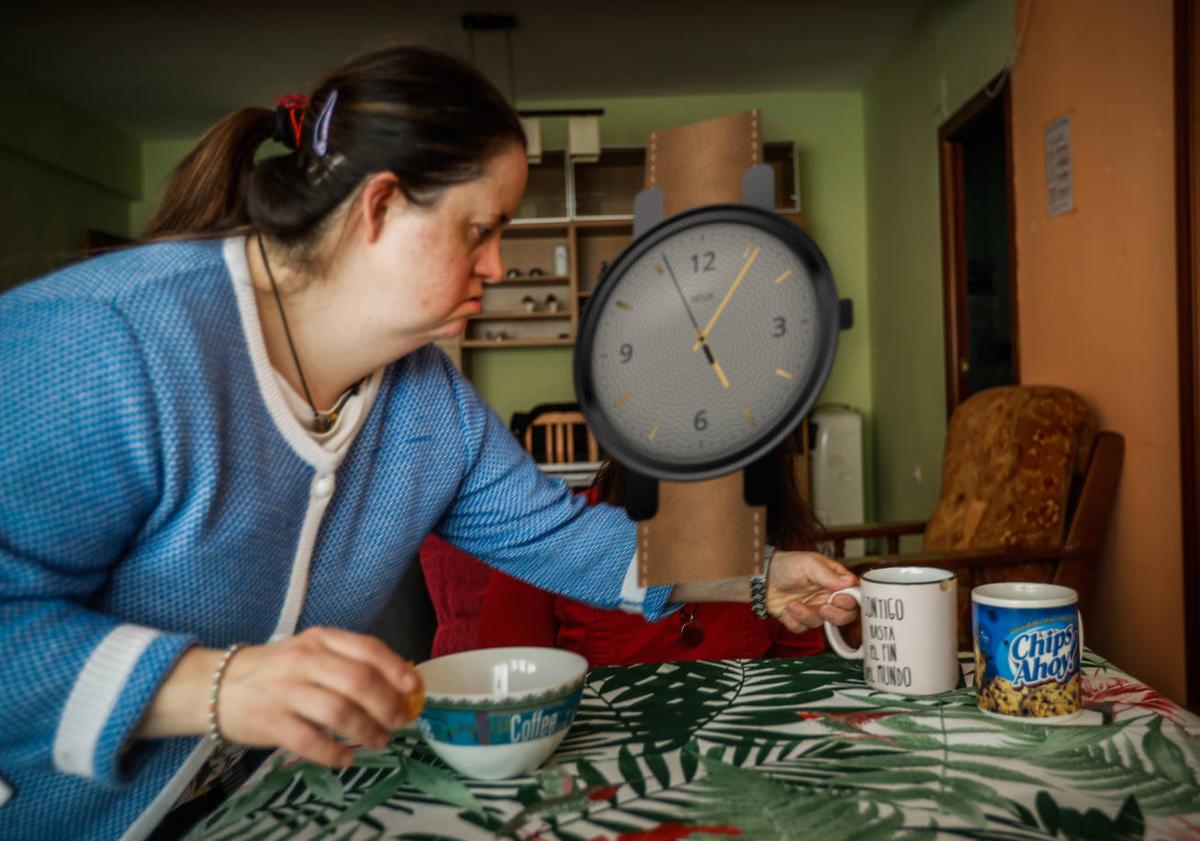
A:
h=5 m=5 s=56
